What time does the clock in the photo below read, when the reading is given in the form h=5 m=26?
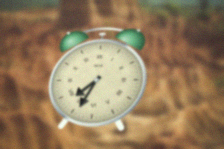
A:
h=7 m=34
